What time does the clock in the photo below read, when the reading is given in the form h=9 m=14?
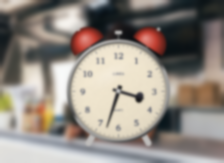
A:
h=3 m=33
